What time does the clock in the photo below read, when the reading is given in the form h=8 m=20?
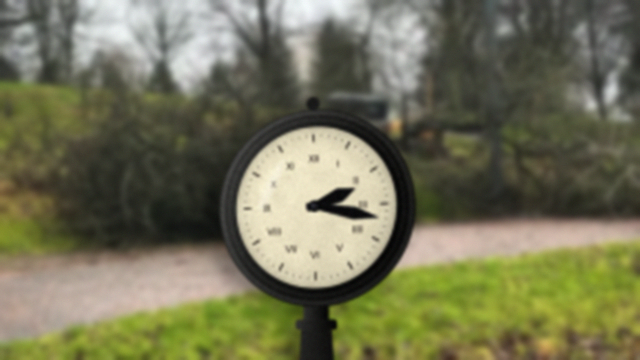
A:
h=2 m=17
